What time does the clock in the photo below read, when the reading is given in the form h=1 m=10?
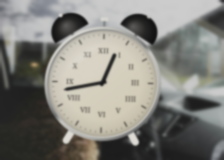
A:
h=12 m=43
